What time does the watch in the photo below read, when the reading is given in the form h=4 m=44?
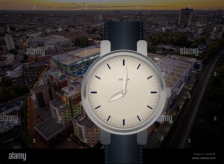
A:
h=8 m=1
